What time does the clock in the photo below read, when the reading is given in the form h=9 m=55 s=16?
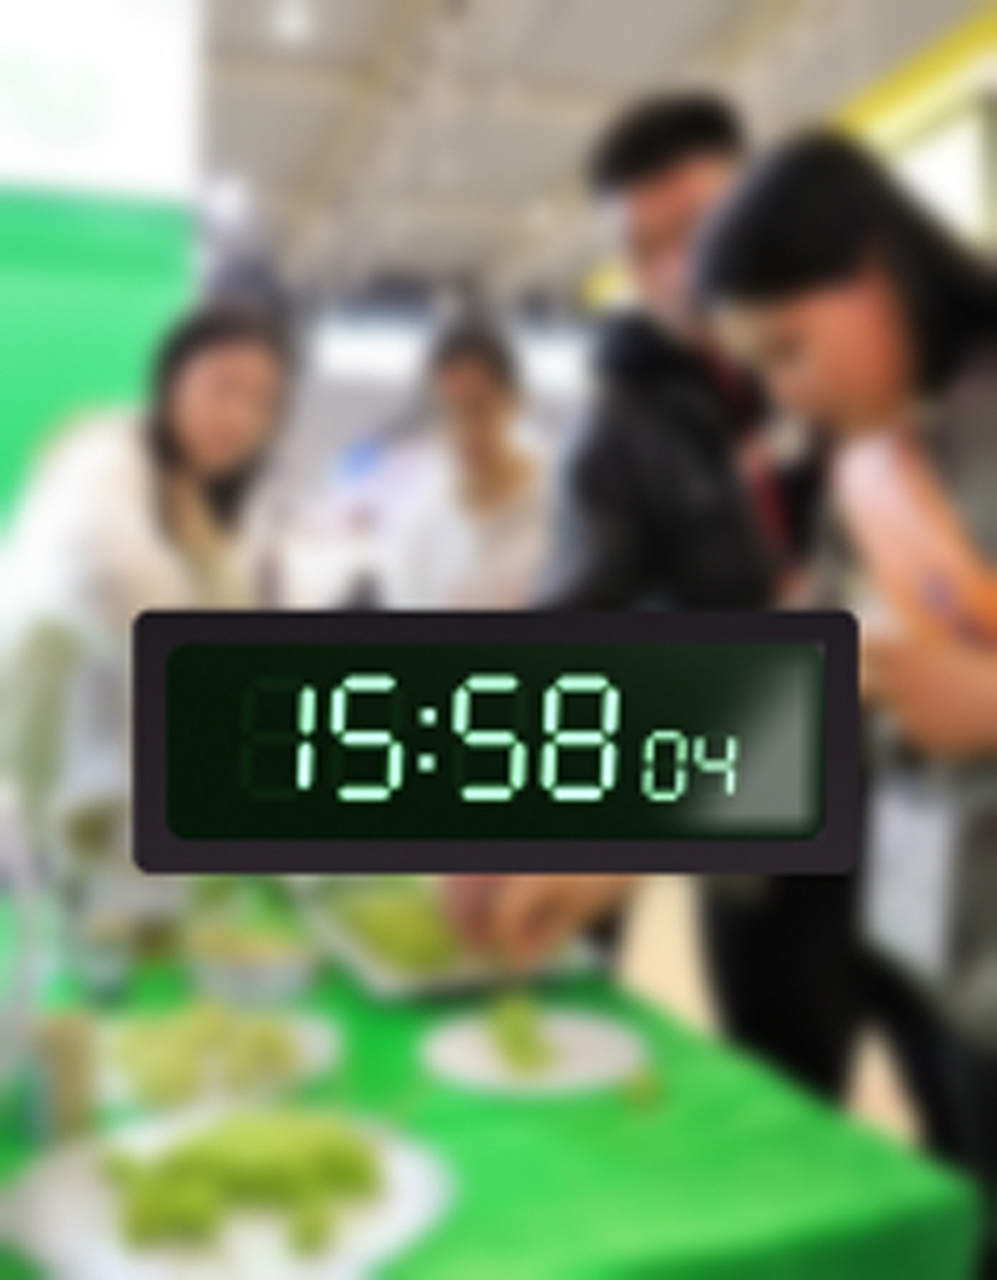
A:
h=15 m=58 s=4
